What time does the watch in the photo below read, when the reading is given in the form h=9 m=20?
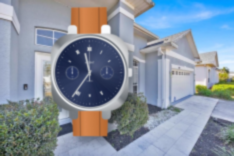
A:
h=11 m=36
